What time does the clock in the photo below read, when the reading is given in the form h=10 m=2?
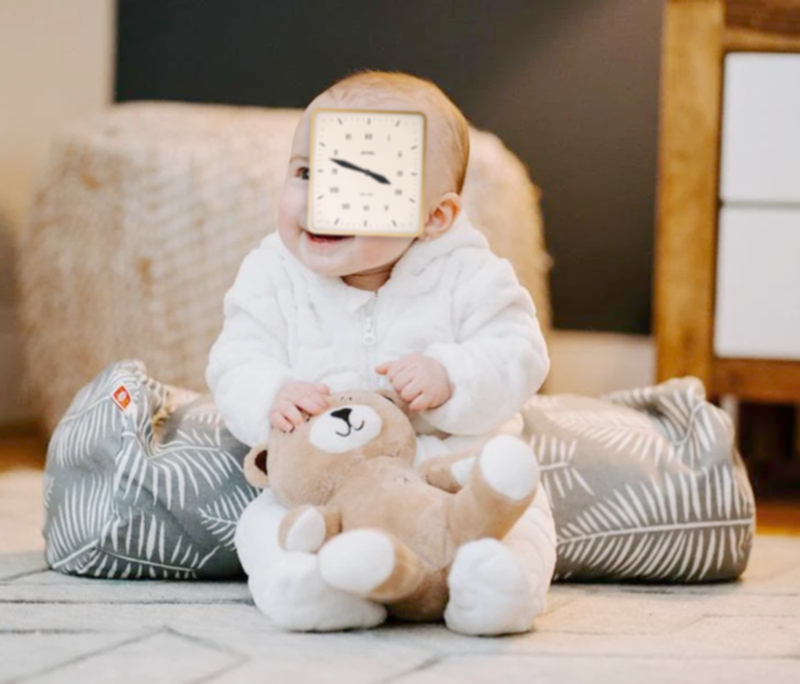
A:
h=3 m=48
